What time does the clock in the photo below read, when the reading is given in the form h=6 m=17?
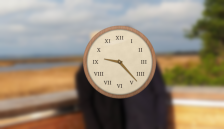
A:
h=9 m=23
